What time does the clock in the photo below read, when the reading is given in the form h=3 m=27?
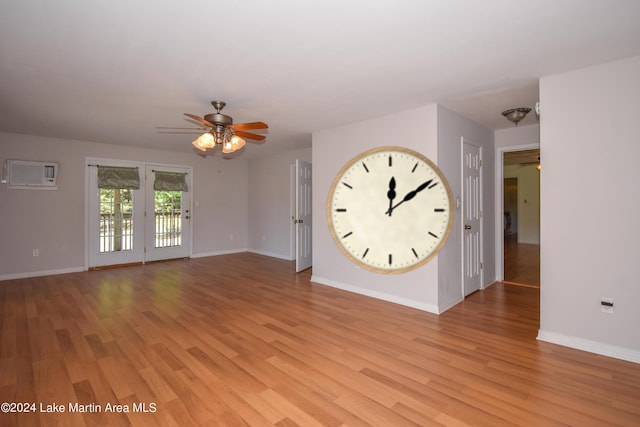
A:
h=12 m=9
